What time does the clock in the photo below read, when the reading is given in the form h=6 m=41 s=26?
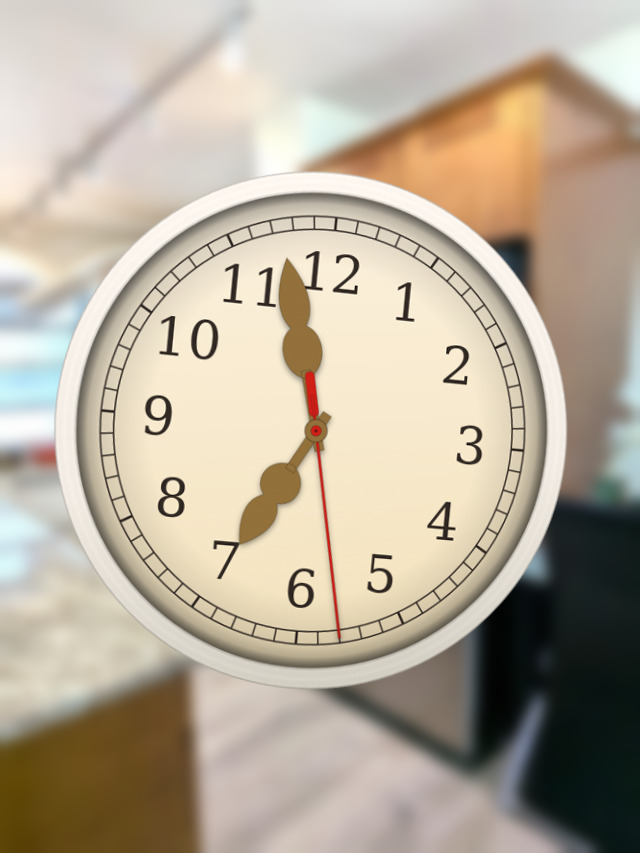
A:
h=6 m=57 s=28
